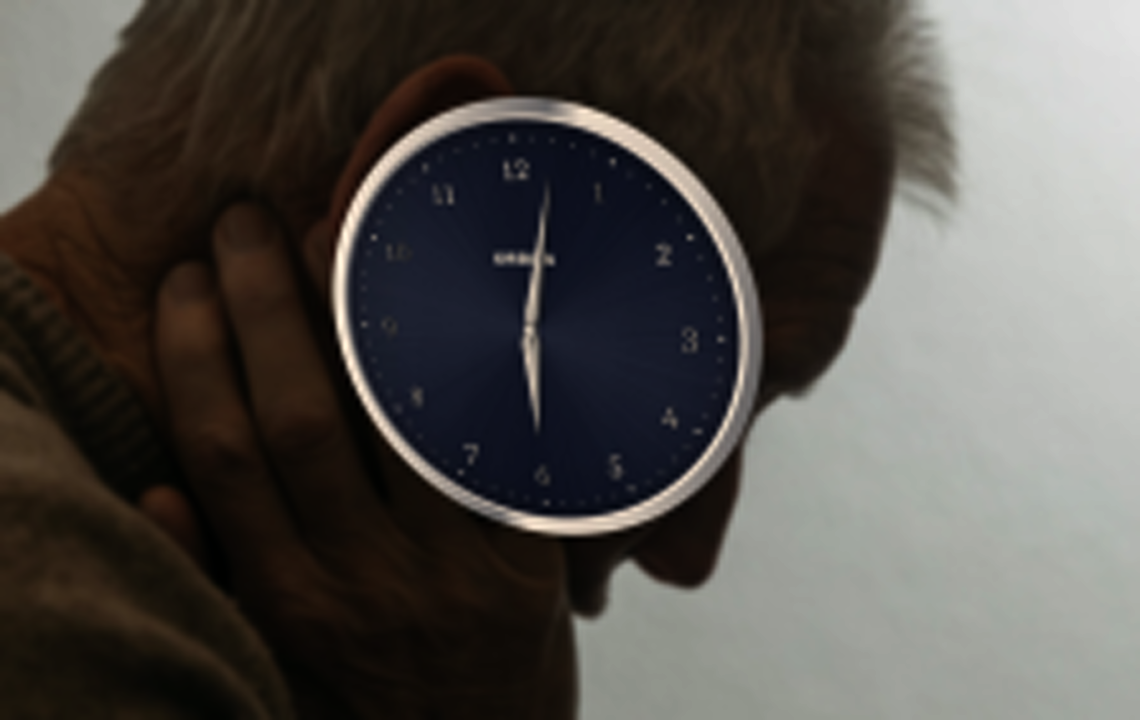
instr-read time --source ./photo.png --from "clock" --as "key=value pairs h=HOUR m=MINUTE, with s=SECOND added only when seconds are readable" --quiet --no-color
h=6 m=2
